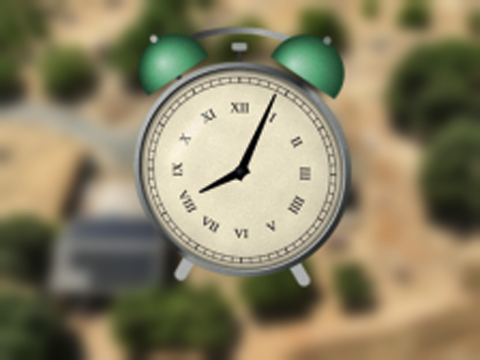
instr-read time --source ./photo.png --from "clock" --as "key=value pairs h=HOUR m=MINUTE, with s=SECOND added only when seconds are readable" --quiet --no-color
h=8 m=4
